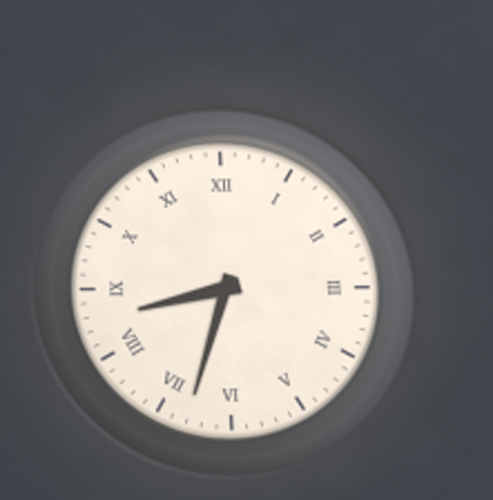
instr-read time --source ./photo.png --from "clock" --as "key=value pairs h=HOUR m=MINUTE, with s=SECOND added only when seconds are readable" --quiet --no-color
h=8 m=33
